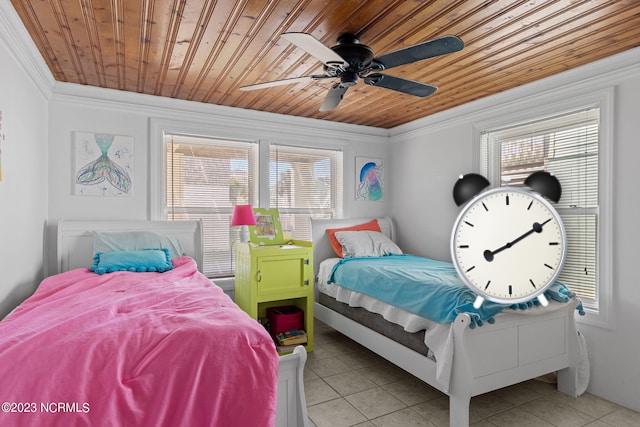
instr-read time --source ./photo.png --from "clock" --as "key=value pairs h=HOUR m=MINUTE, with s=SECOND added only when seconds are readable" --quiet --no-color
h=8 m=10
